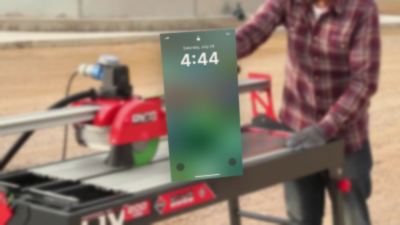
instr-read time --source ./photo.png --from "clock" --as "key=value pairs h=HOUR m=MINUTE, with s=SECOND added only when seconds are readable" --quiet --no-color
h=4 m=44
